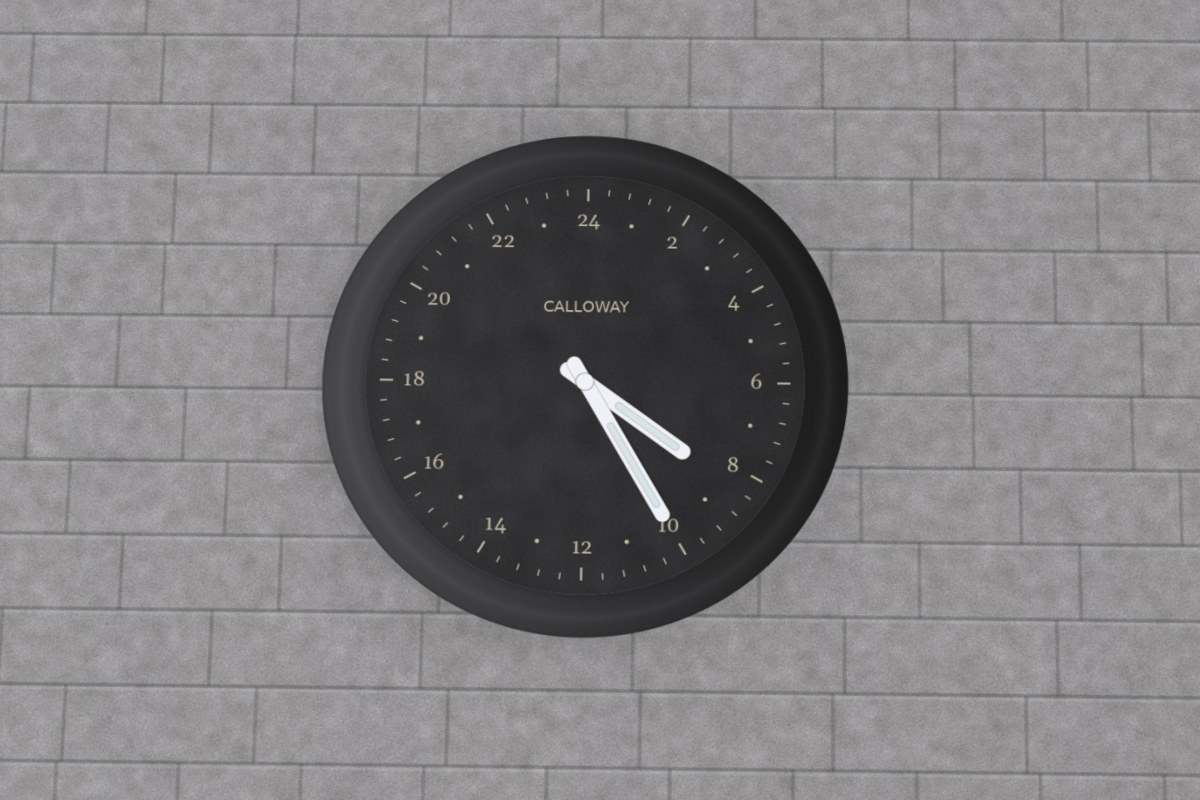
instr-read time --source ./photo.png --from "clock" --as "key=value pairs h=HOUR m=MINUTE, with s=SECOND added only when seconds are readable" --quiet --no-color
h=8 m=25
